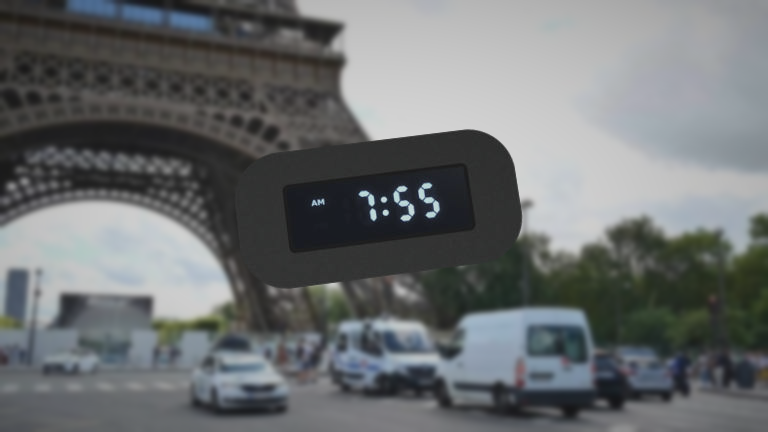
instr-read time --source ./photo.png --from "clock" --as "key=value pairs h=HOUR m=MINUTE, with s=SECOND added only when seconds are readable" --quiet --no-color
h=7 m=55
